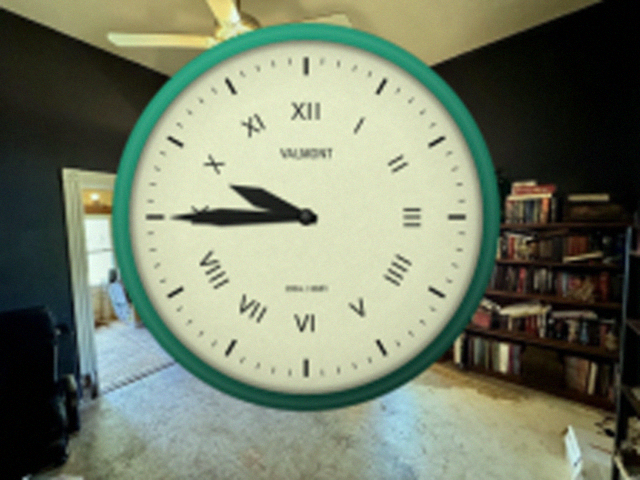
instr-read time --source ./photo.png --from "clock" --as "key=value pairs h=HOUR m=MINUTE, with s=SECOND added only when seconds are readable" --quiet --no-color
h=9 m=45
